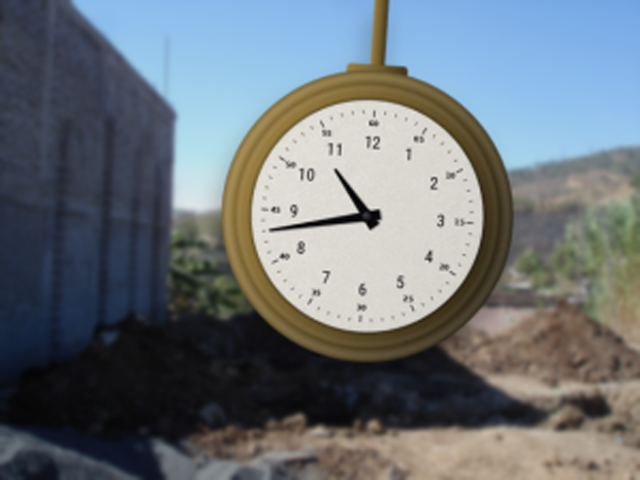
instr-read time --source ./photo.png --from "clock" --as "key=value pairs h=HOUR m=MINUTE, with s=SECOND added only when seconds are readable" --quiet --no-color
h=10 m=43
